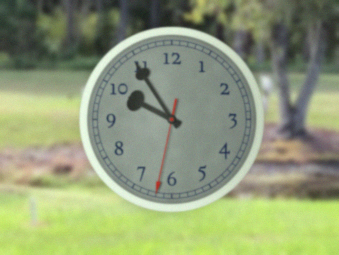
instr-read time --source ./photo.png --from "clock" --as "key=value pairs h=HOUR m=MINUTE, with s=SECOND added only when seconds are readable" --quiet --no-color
h=9 m=54 s=32
